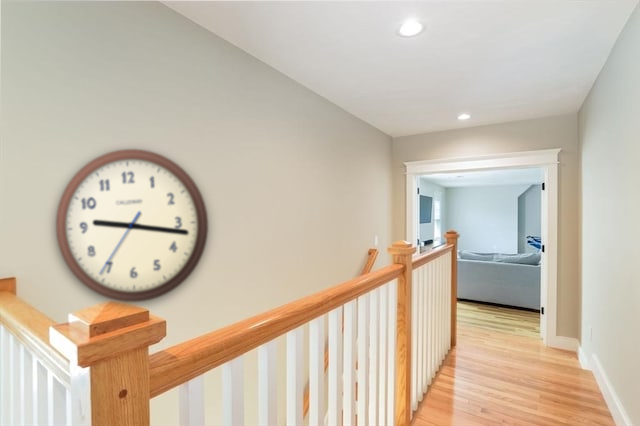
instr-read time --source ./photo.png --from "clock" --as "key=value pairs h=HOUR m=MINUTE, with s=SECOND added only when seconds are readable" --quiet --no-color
h=9 m=16 s=36
